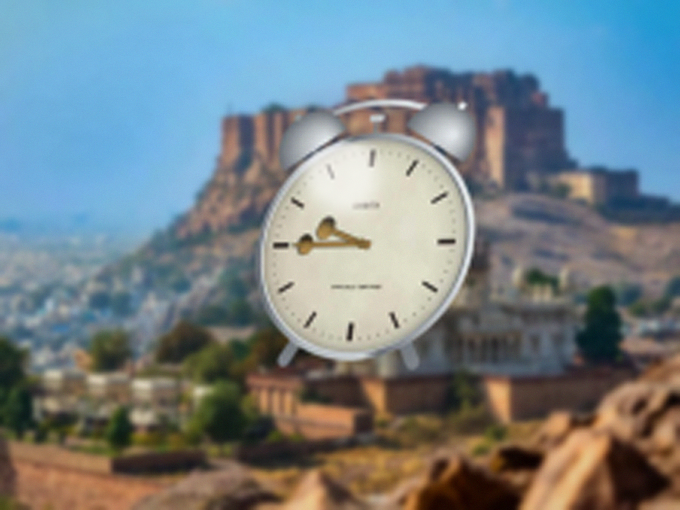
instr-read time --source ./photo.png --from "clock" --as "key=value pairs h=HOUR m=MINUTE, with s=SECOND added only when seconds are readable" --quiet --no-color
h=9 m=45
